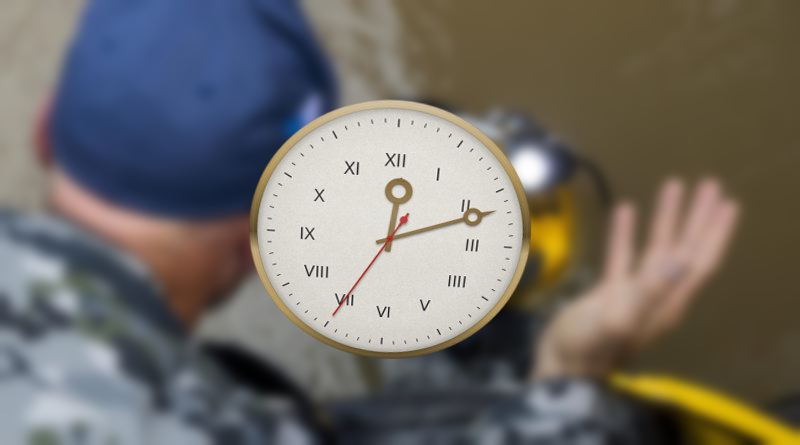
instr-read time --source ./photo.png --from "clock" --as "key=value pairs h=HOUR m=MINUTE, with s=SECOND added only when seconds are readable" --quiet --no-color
h=12 m=11 s=35
